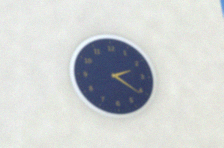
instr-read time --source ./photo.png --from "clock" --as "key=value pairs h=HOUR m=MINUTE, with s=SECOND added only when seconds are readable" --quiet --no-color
h=2 m=21
